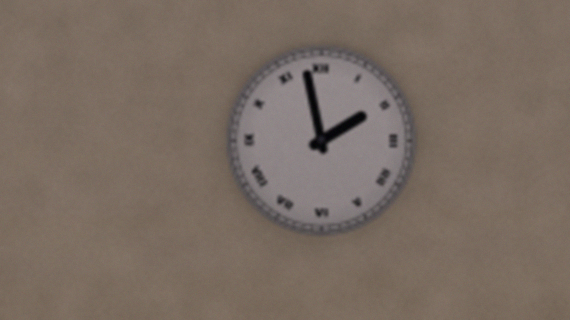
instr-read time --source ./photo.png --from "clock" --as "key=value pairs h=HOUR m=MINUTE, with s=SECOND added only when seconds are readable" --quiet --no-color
h=1 m=58
